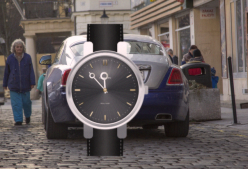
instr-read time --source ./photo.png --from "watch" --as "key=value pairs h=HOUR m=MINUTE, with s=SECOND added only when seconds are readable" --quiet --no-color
h=11 m=53
